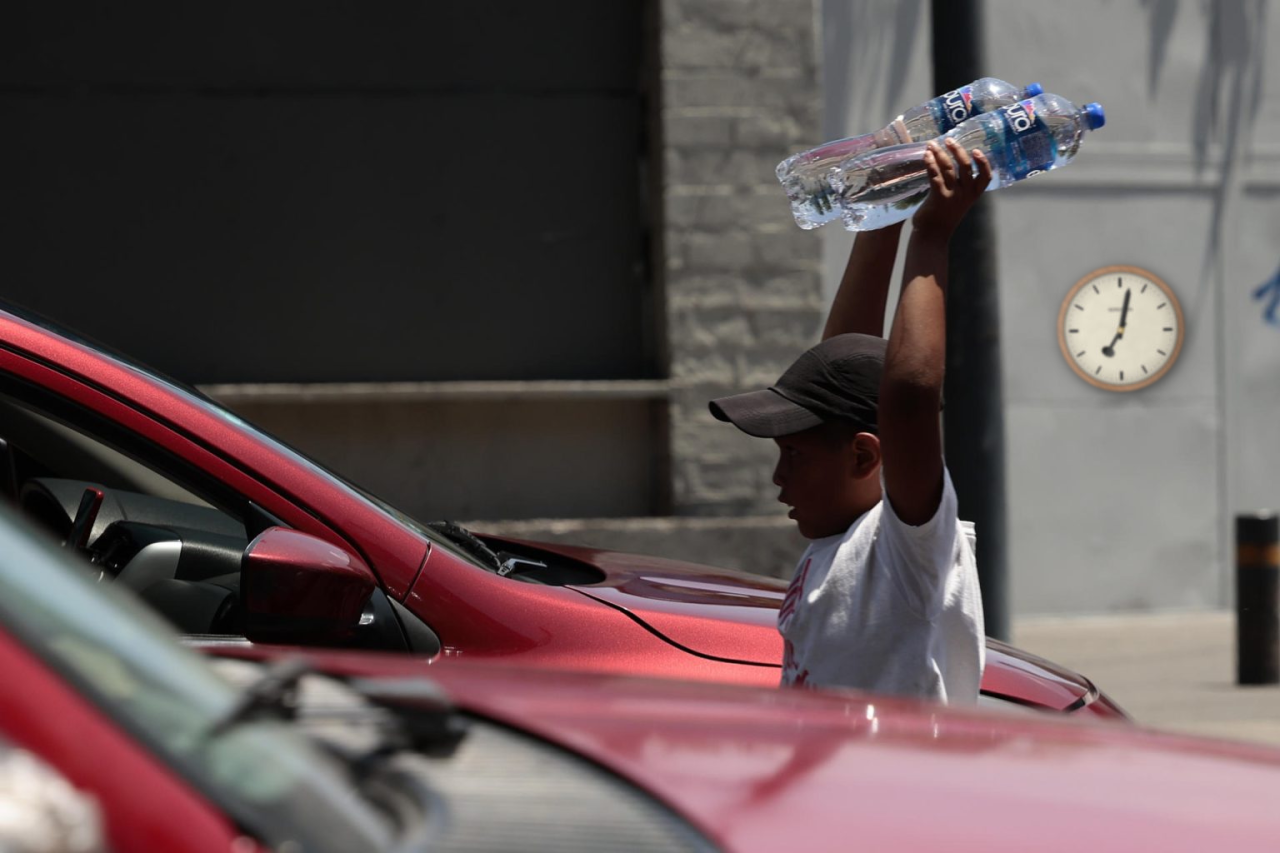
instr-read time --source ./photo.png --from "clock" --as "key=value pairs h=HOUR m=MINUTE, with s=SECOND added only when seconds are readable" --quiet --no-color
h=7 m=2
